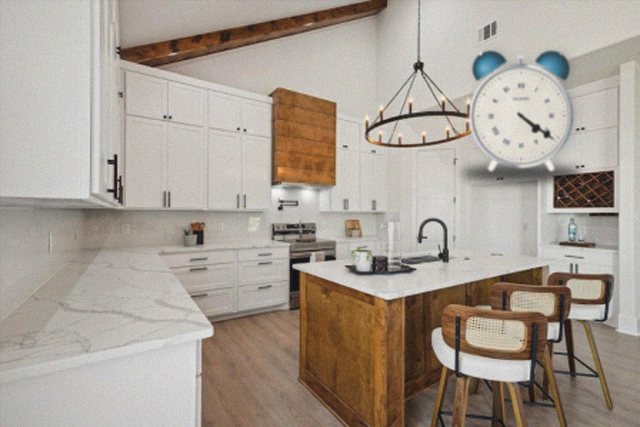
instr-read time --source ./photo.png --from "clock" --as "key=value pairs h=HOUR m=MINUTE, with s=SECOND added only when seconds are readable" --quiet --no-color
h=4 m=21
